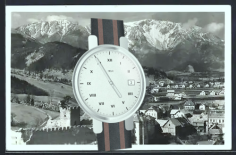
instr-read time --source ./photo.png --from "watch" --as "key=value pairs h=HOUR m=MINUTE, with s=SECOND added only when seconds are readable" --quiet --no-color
h=4 m=55
